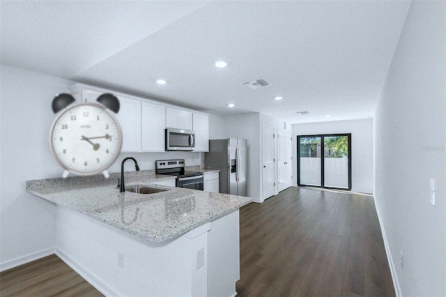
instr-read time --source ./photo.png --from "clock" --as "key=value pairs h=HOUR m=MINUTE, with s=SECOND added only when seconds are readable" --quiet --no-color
h=4 m=14
